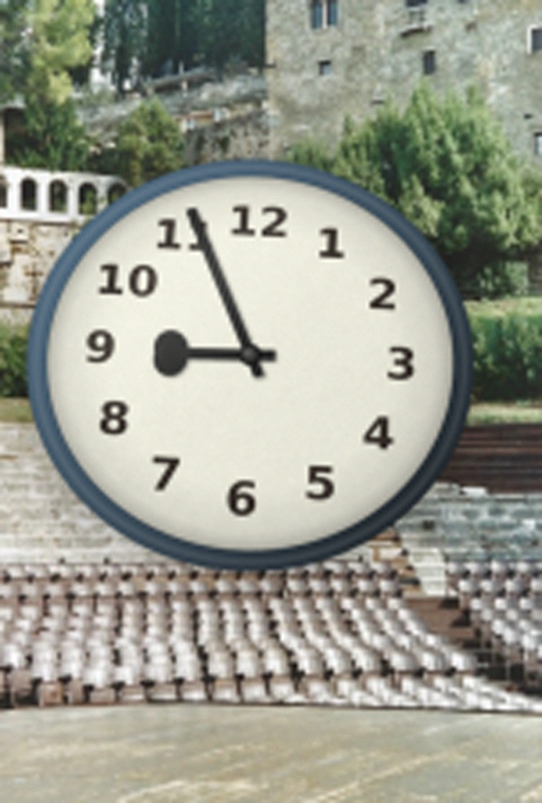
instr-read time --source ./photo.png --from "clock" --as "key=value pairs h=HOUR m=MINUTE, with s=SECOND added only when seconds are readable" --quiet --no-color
h=8 m=56
